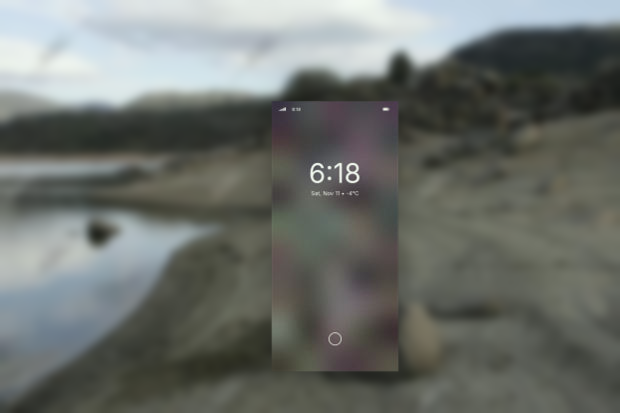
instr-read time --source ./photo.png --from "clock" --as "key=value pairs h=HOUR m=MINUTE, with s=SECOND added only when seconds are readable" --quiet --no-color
h=6 m=18
